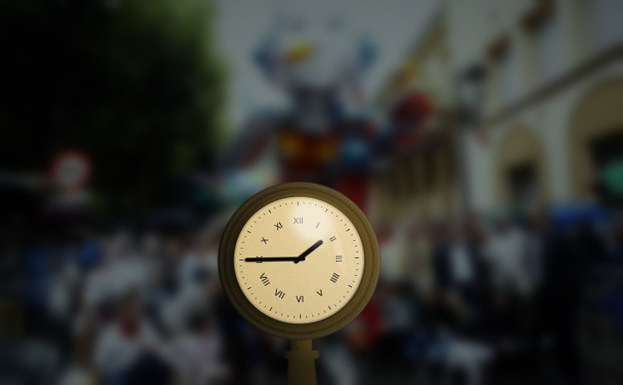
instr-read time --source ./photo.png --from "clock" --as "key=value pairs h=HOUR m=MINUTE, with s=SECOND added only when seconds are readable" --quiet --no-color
h=1 m=45
